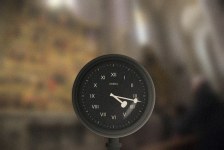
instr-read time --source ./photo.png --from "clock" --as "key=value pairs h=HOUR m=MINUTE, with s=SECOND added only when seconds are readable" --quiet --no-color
h=4 m=17
